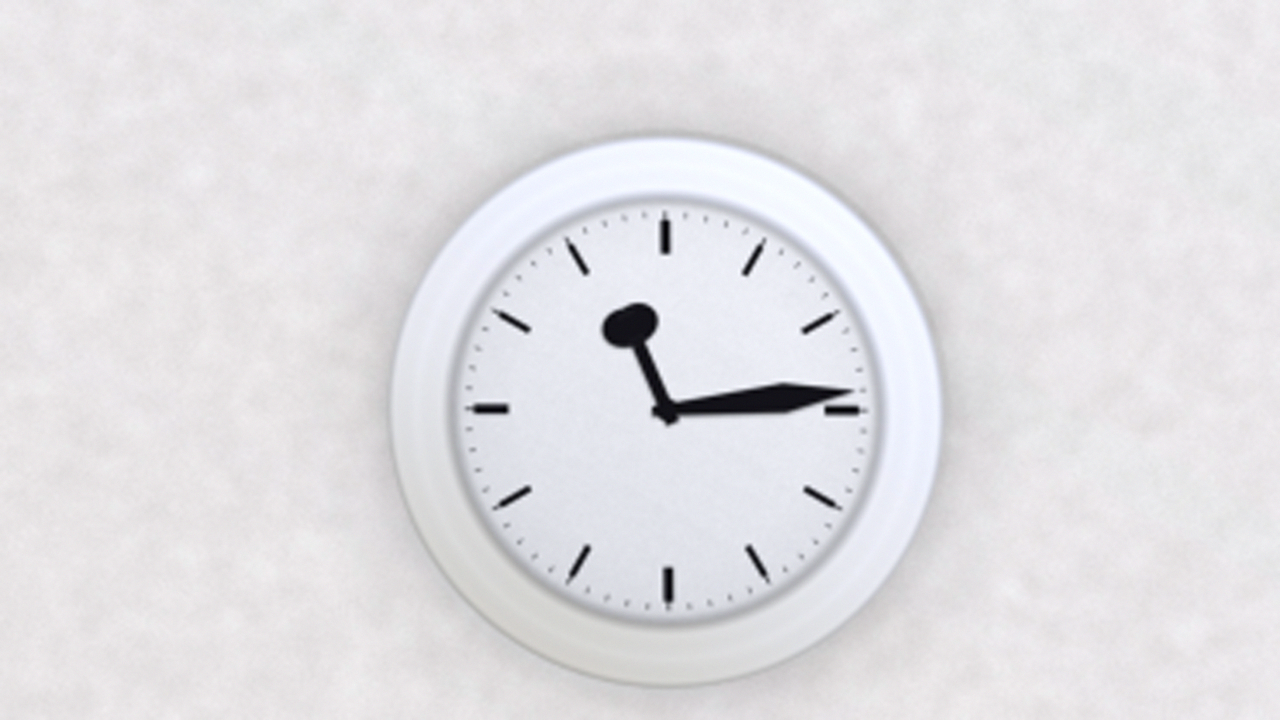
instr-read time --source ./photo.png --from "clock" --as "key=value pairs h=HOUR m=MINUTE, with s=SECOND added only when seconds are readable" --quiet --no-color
h=11 m=14
